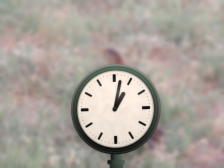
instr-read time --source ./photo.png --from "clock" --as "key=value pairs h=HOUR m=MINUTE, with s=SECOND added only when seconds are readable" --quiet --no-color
h=1 m=2
